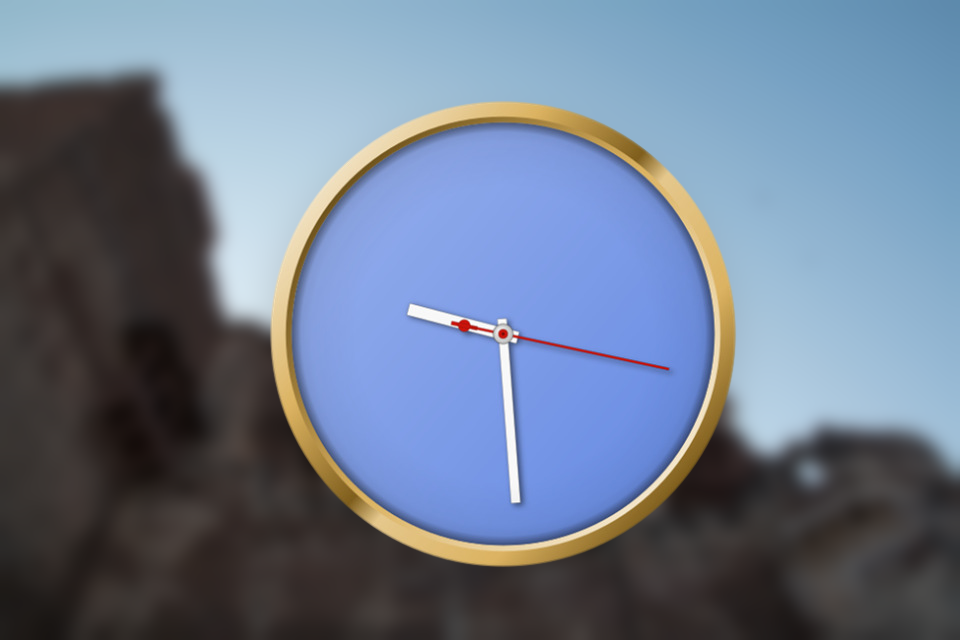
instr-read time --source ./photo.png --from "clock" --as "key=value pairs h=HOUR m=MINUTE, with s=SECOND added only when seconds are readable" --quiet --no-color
h=9 m=29 s=17
